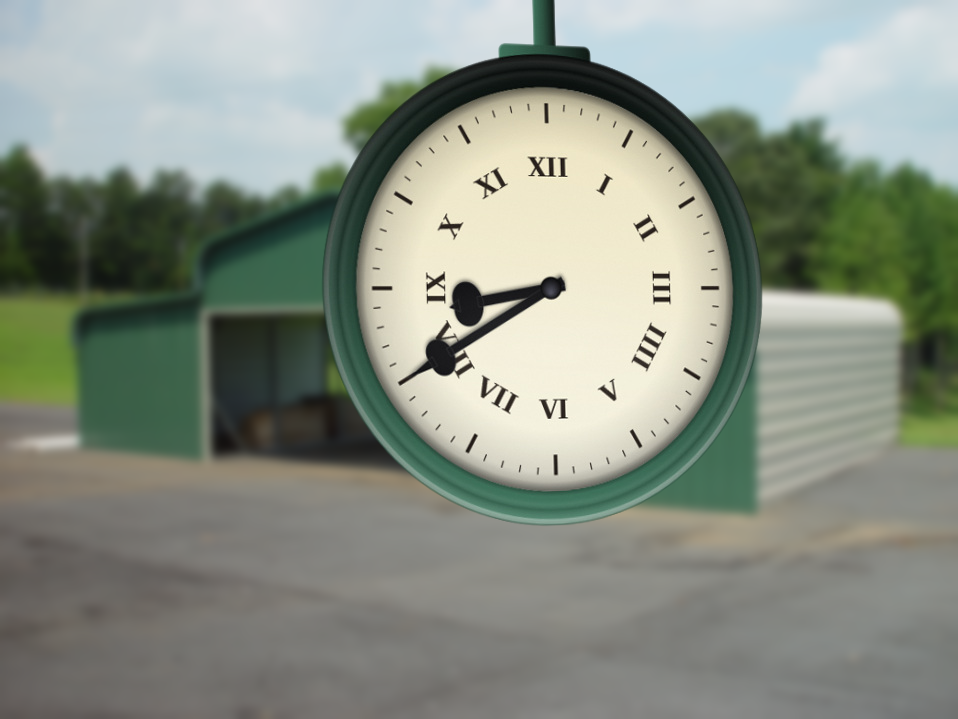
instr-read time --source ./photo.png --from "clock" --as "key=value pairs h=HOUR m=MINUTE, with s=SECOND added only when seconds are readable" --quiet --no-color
h=8 m=40
